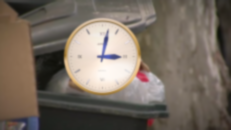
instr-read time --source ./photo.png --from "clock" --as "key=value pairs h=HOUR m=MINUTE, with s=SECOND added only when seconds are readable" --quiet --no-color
h=3 m=2
